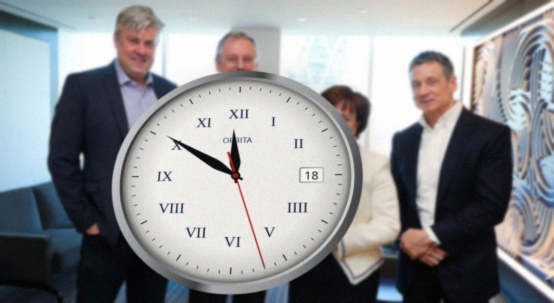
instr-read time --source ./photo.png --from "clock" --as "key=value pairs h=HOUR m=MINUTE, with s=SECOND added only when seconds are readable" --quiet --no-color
h=11 m=50 s=27
